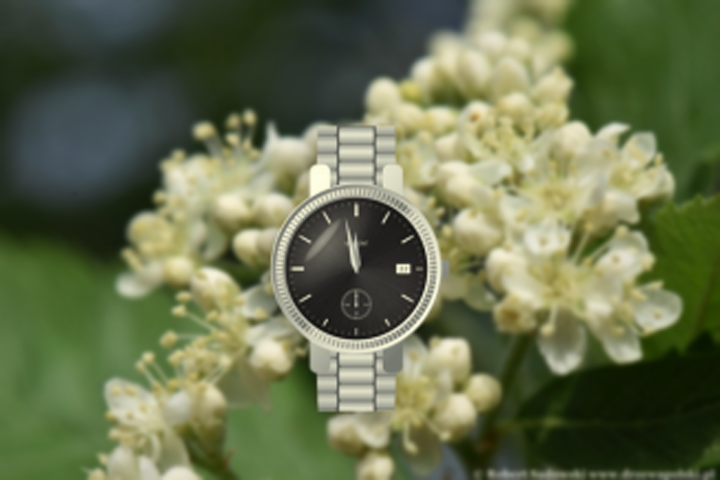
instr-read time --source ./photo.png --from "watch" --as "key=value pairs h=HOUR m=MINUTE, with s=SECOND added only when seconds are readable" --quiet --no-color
h=11 m=58
